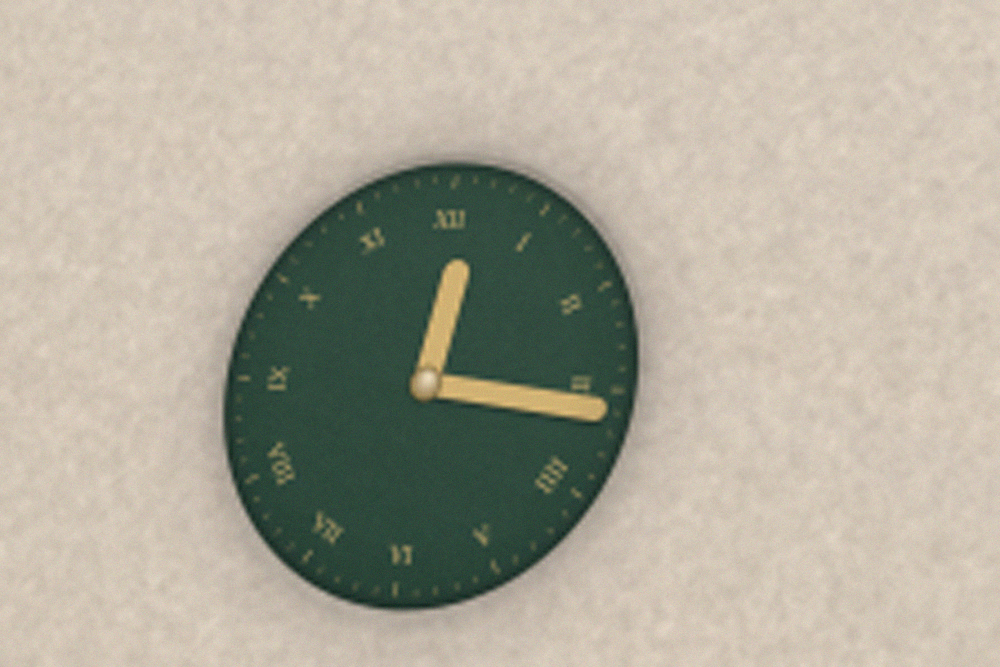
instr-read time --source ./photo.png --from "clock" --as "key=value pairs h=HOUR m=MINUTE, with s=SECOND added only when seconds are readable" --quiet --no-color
h=12 m=16
